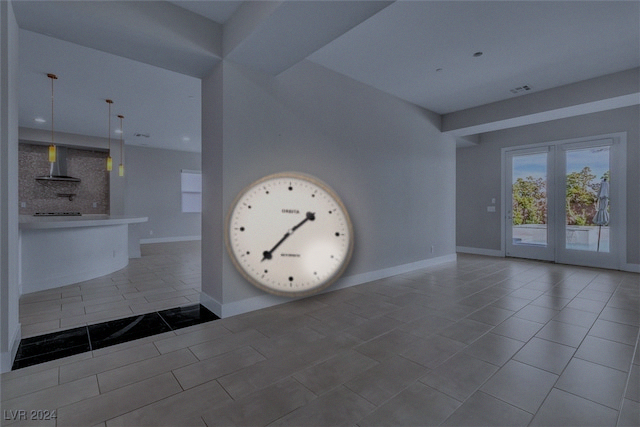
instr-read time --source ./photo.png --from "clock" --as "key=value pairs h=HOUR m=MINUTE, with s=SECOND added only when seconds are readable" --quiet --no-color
h=1 m=37
